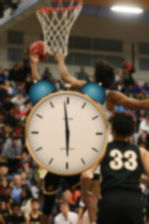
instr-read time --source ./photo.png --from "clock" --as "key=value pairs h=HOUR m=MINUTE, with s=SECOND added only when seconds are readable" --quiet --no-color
h=5 m=59
